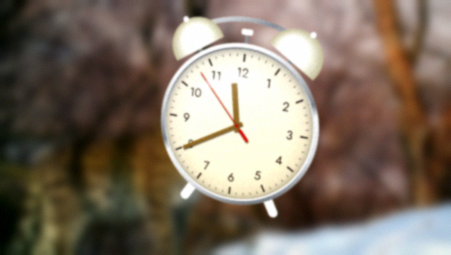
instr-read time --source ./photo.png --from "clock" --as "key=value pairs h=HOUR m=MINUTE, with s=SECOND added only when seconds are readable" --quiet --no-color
h=11 m=39 s=53
